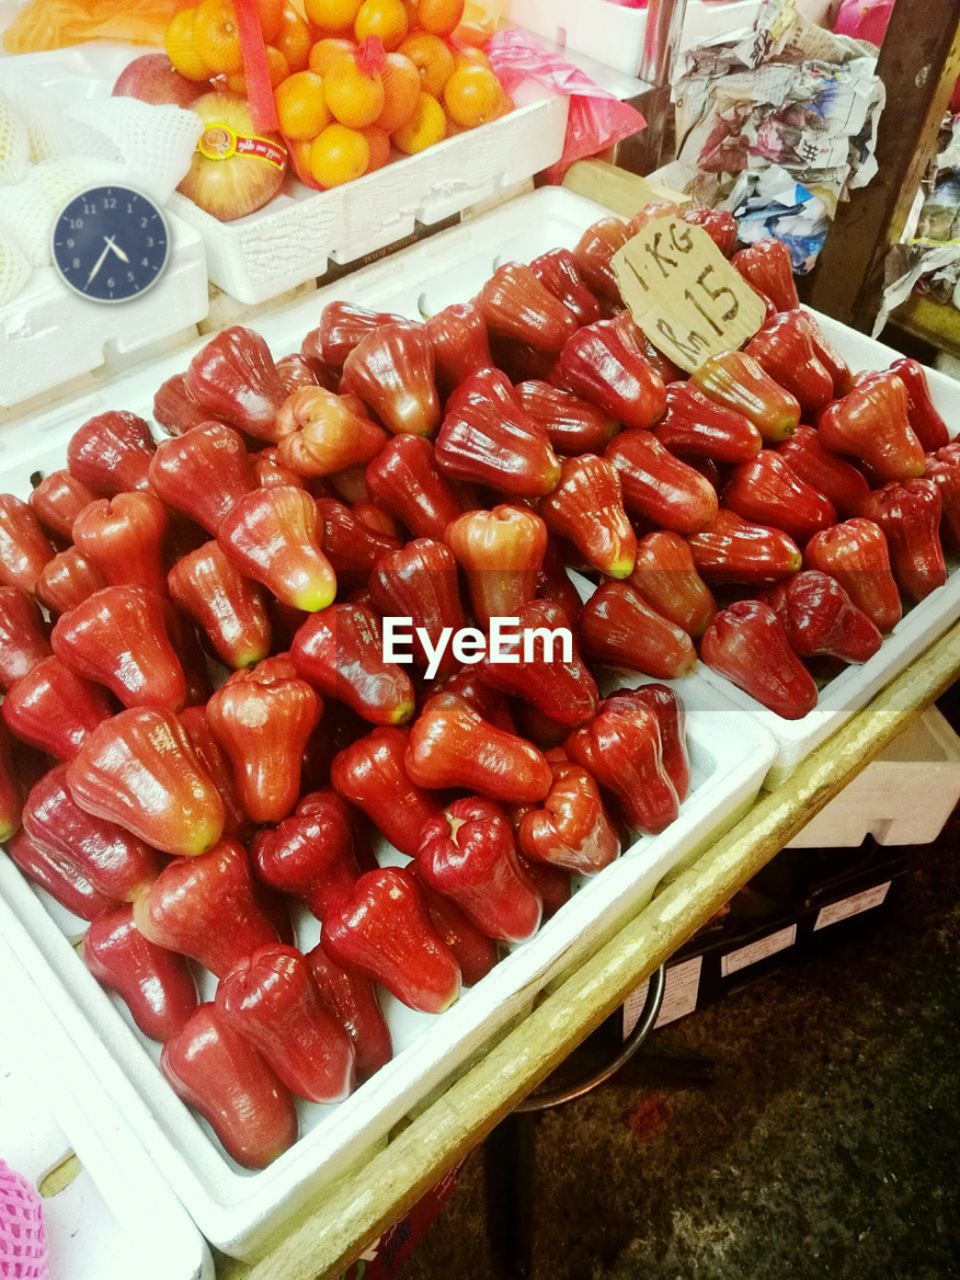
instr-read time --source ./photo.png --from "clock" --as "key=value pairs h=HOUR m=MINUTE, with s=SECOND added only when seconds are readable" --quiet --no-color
h=4 m=35
